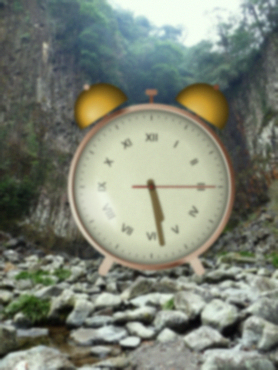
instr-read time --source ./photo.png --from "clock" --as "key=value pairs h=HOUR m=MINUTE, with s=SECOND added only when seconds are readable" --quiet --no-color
h=5 m=28 s=15
